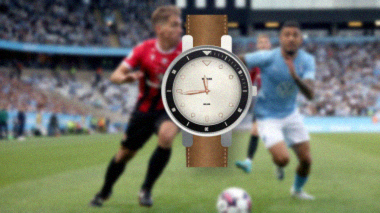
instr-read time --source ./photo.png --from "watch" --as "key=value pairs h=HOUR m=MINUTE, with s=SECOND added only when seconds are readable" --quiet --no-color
h=11 m=44
